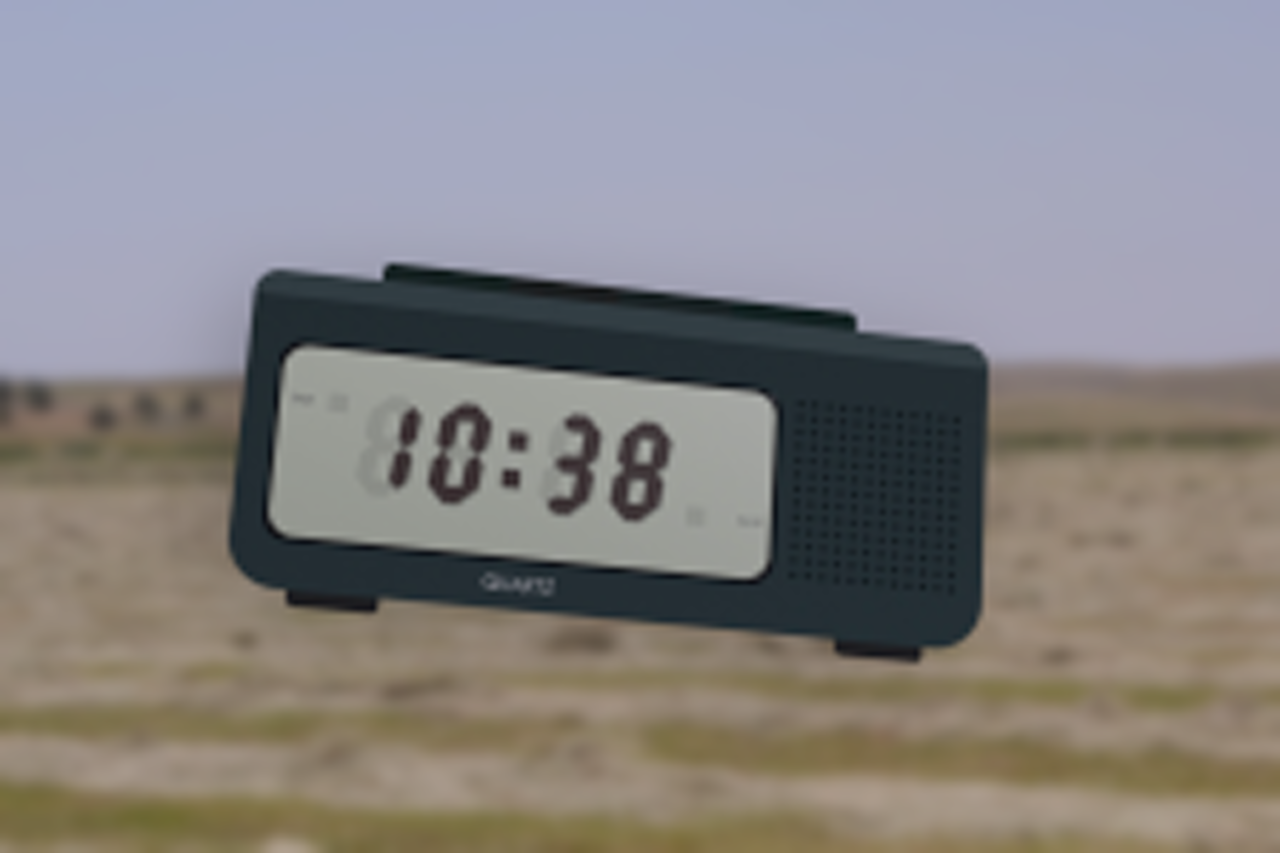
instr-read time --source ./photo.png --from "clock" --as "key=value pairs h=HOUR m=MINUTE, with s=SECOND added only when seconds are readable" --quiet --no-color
h=10 m=38
